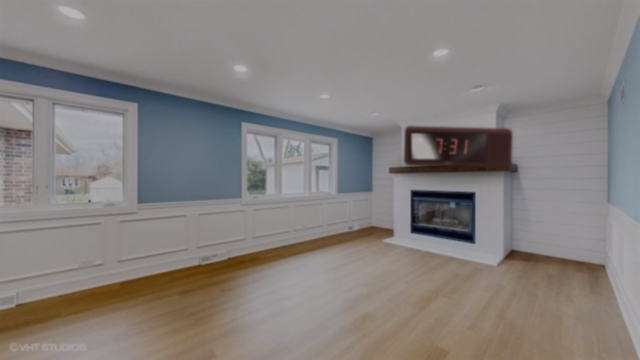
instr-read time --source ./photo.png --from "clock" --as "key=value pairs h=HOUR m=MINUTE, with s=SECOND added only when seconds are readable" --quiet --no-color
h=7 m=31
